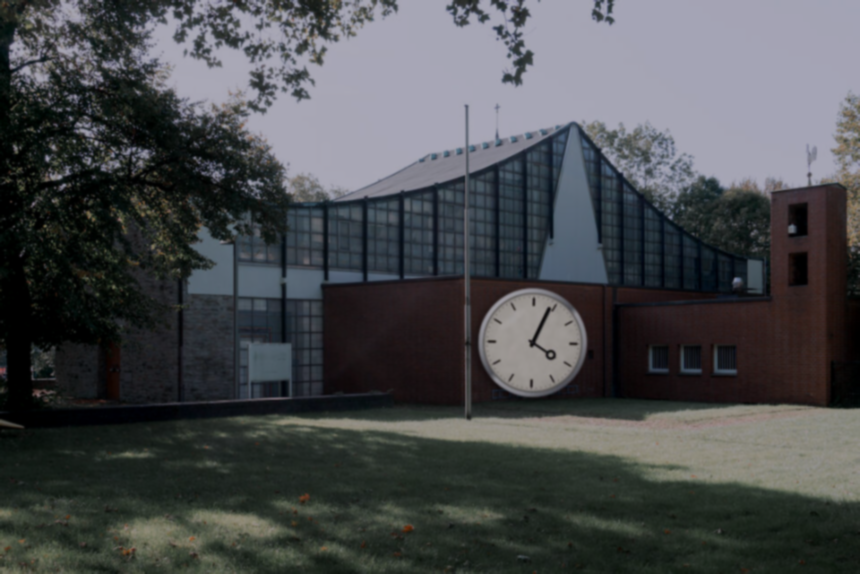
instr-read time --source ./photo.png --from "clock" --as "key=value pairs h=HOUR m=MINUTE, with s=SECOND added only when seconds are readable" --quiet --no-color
h=4 m=4
